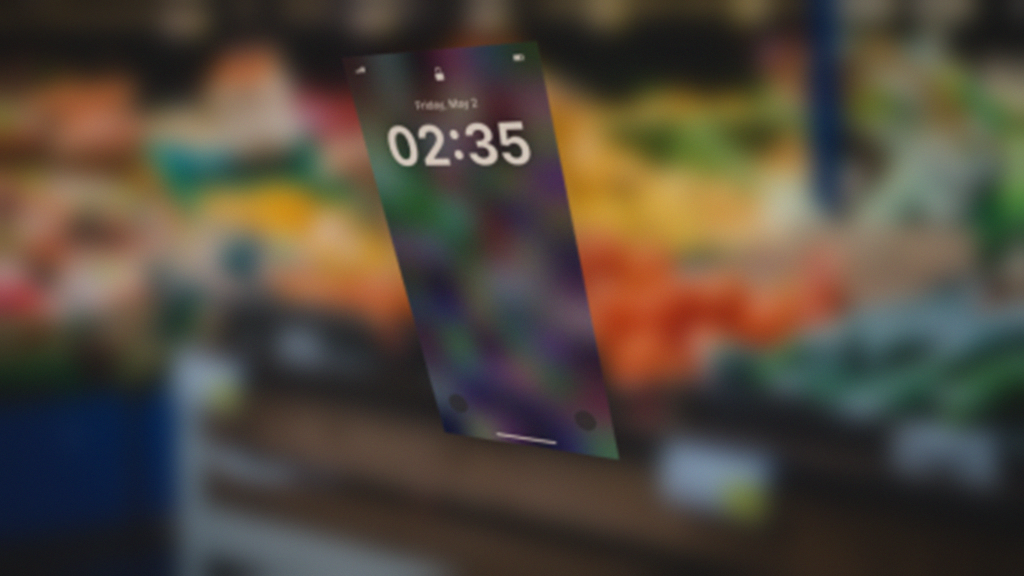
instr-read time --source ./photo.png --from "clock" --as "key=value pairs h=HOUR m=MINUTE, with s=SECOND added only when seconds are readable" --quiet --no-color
h=2 m=35
